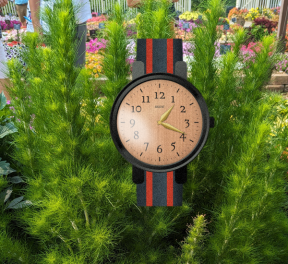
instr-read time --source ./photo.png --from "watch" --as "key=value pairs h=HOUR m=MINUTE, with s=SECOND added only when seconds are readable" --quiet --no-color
h=1 m=19
